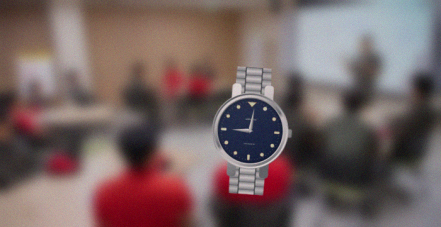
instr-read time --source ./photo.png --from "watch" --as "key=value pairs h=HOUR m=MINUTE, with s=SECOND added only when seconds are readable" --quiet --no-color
h=9 m=1
